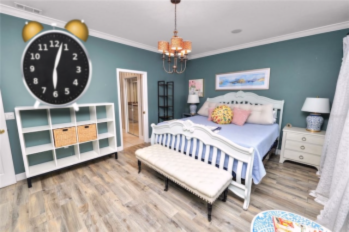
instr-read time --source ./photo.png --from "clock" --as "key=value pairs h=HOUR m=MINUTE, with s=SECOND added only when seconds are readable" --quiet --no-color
h=6 m=3
